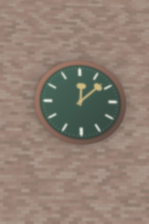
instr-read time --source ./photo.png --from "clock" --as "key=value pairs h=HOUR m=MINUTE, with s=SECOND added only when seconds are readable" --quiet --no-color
h=12 m=8
